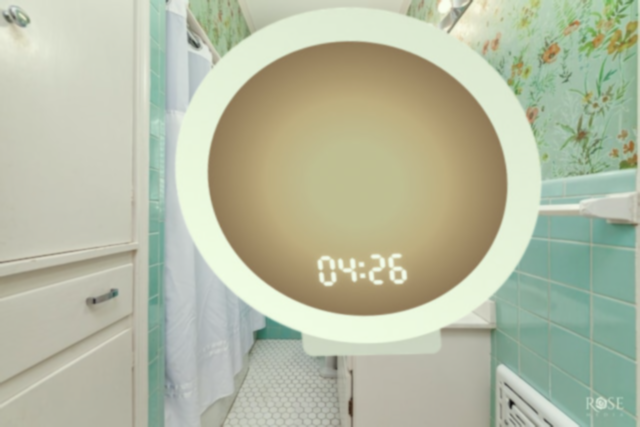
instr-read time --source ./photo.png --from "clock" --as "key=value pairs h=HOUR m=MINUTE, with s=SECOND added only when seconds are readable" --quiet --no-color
h=4 m=26
